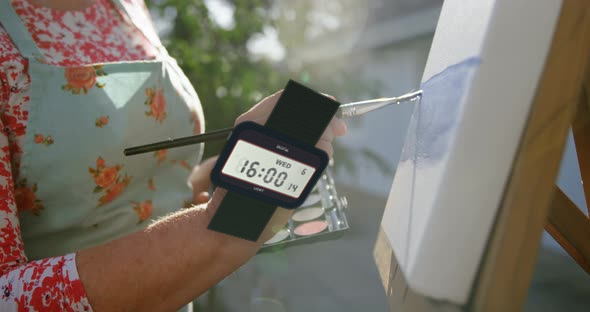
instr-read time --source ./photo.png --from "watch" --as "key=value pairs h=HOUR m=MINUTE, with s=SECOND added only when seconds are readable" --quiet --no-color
h=16 m=0 s=14
